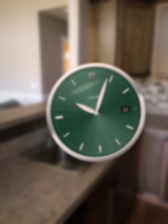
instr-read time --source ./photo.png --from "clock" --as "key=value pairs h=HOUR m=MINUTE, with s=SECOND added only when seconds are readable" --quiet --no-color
h=10 m=4
